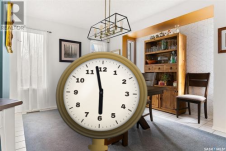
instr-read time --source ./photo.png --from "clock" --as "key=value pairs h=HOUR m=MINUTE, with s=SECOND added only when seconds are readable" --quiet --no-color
h=5 m=58
